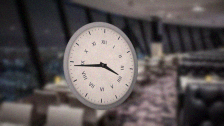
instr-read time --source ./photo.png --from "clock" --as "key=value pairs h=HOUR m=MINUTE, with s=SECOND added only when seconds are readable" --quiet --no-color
h=3 m=44
